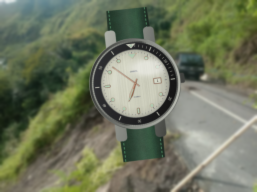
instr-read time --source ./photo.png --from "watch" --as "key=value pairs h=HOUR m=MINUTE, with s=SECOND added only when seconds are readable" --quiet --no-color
h=6 m=52
